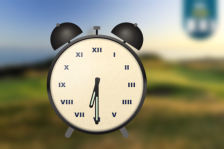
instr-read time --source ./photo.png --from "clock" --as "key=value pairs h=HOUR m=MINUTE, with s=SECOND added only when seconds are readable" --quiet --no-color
h=6 m=30
